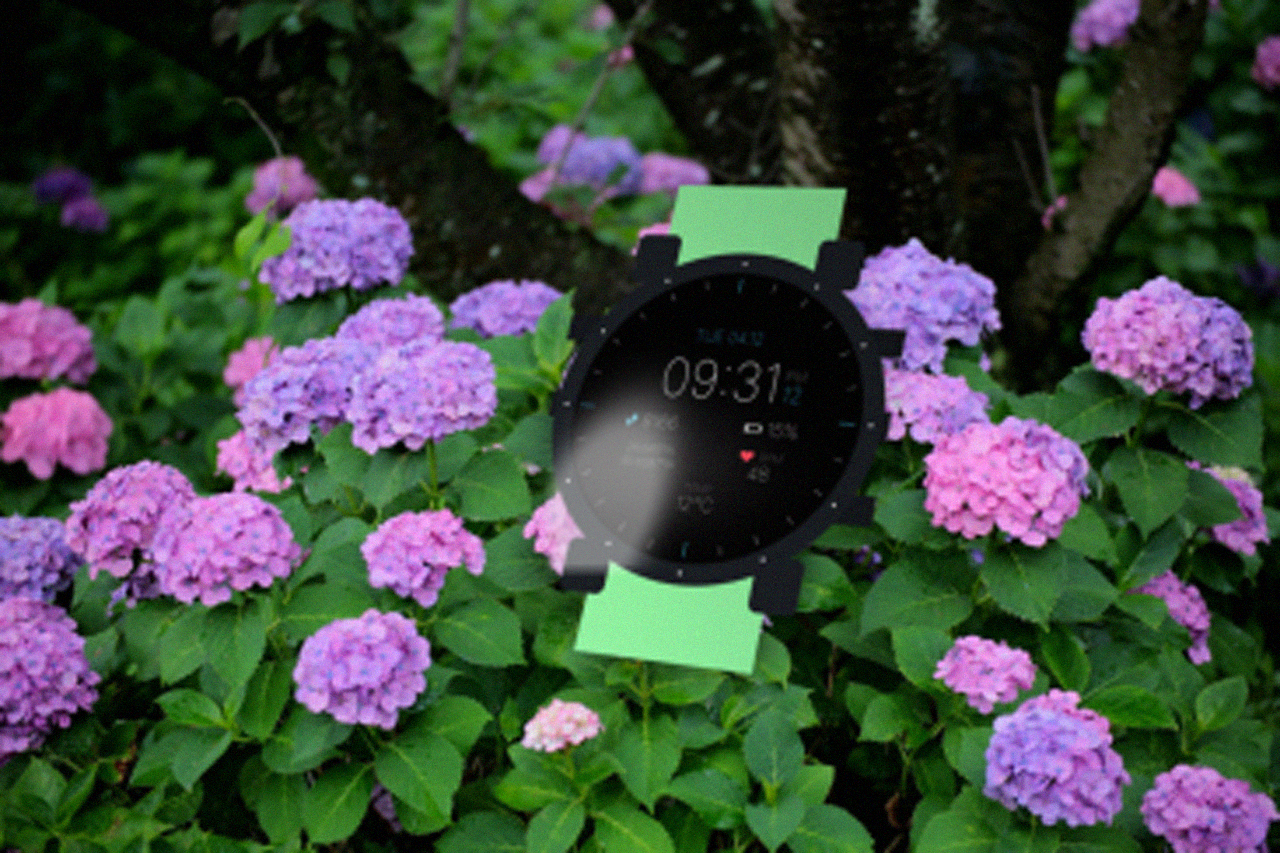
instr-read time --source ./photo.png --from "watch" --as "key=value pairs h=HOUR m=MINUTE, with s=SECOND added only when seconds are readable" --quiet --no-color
h=9 m=31
